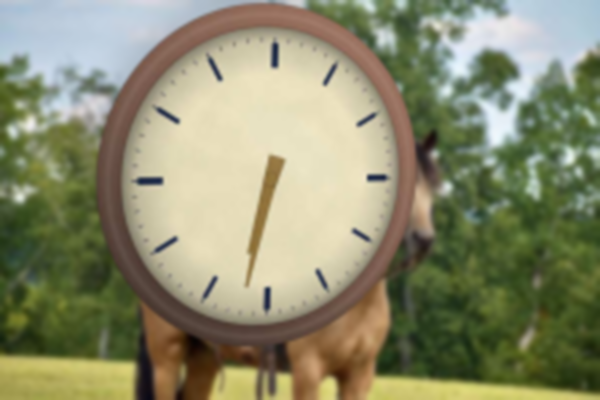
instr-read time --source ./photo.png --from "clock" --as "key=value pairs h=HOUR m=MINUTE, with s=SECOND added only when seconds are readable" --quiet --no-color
h=6 m=32
